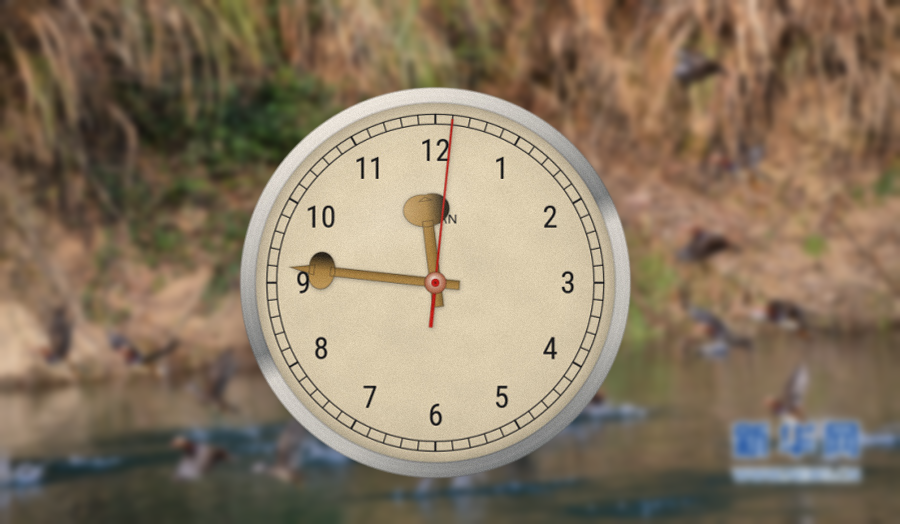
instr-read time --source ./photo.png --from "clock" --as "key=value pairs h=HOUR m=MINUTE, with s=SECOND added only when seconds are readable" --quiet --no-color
h=11 m=46 s=1
